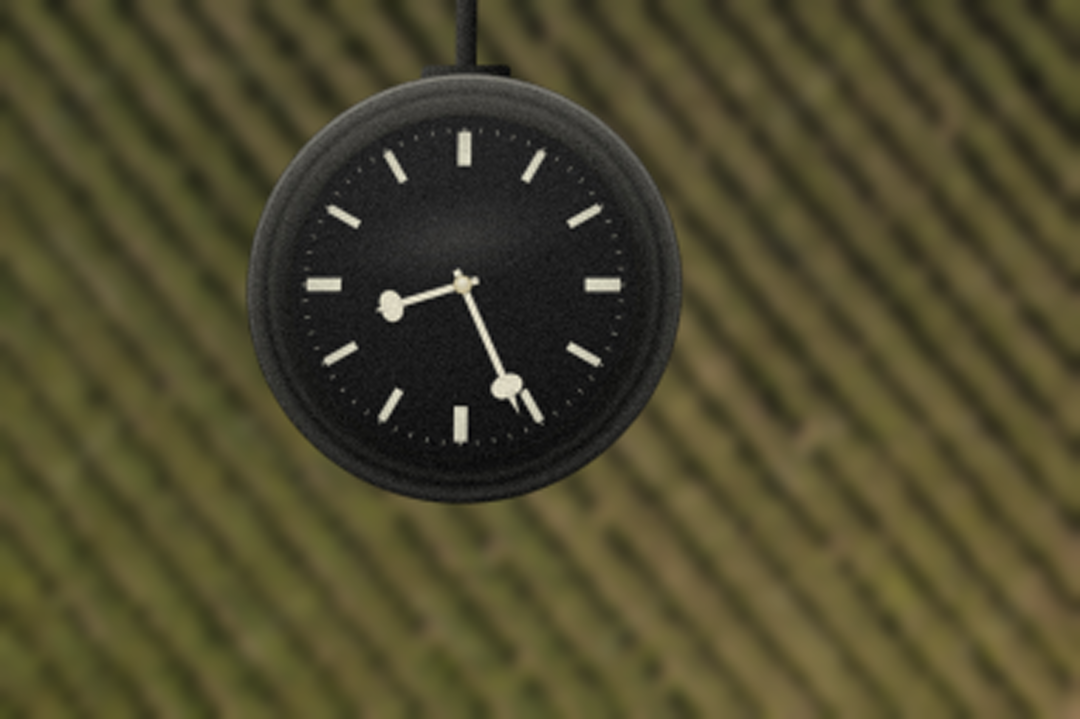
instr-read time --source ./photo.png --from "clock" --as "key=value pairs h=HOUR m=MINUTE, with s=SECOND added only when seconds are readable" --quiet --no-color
h=8 m=26
